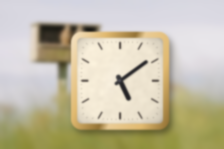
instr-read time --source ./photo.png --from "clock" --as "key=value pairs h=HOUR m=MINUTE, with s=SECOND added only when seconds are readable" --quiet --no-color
h=5 m=9
